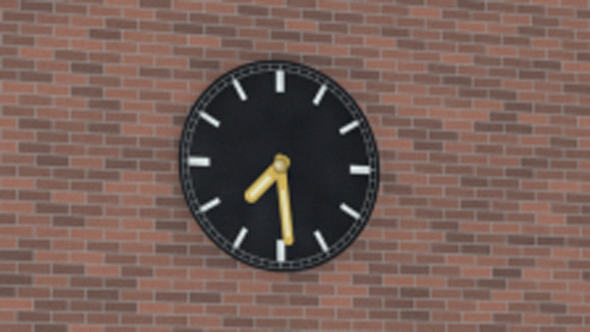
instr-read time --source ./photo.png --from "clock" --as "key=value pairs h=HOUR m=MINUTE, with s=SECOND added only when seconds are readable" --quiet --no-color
h=7 m=29
